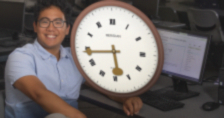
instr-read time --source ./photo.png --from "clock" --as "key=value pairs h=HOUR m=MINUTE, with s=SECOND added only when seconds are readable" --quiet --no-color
h=5 m=44
